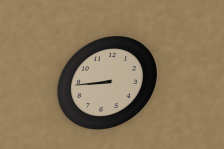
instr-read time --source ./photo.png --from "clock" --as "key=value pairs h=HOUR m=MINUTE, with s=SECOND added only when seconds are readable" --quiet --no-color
h=8 m=44
